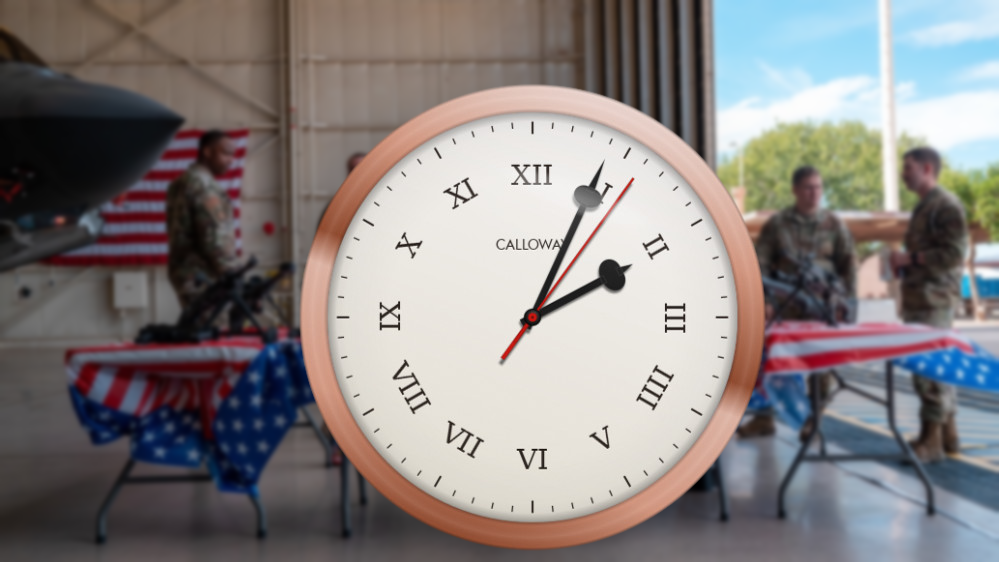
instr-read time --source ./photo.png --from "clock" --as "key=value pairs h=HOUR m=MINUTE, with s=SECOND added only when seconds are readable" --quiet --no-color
h=2 m=4 s=6
